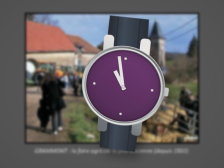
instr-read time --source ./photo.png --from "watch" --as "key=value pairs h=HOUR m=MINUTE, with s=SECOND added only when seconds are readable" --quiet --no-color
h=10 m=58
